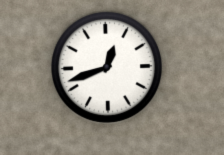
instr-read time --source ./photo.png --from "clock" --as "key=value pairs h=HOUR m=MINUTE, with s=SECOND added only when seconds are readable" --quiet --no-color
h=12 m=42
